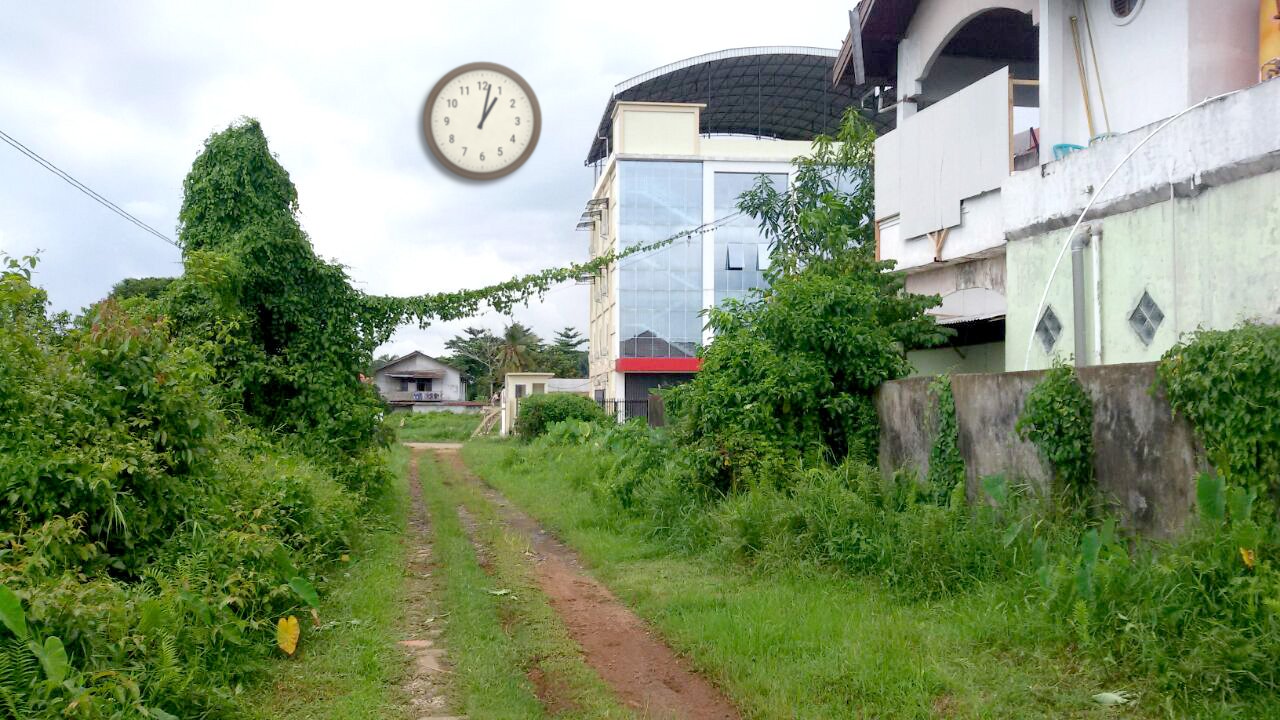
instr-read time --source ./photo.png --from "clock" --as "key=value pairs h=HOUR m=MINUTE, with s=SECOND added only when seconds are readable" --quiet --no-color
h=1 m=2
